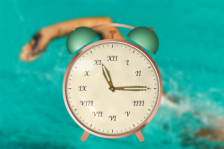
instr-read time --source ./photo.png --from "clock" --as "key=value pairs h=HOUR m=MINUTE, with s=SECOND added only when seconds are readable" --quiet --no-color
h=11 m=15
